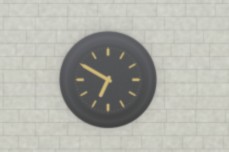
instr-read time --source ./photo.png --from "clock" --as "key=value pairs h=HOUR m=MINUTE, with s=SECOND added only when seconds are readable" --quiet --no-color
h=6 m=50
